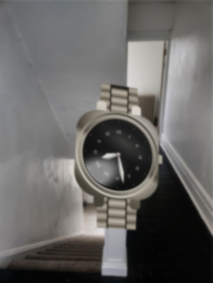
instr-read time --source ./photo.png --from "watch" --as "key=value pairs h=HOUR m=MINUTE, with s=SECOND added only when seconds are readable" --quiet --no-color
h=8 m=28
